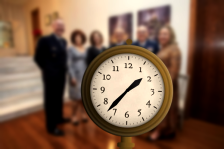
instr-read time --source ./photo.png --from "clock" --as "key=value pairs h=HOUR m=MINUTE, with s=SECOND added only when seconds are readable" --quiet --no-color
h=1 m=37
